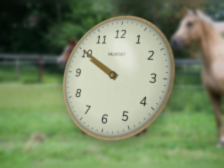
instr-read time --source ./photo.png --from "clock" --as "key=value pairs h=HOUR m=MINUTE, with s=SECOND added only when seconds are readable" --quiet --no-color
h=9 m=50
